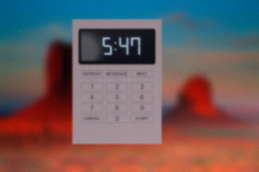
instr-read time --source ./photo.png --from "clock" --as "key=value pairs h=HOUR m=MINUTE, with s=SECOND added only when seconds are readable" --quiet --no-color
h=5 m=47
